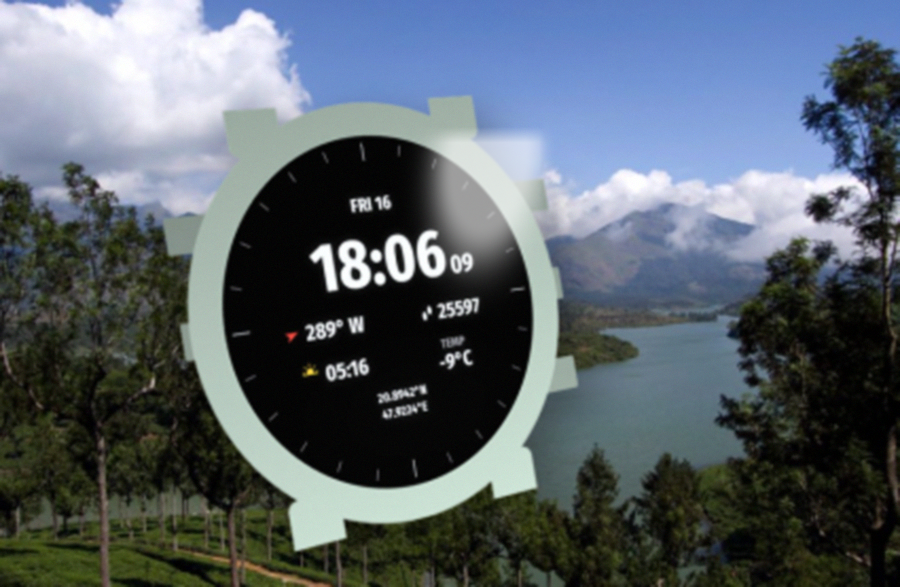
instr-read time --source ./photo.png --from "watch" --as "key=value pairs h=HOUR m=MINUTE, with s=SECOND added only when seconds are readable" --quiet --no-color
h=18 m=6 s=9
